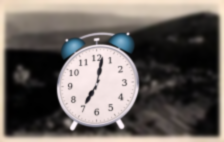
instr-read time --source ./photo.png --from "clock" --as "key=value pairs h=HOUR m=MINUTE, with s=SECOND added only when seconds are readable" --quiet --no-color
h=7 m=2
